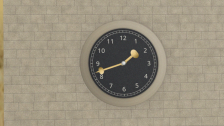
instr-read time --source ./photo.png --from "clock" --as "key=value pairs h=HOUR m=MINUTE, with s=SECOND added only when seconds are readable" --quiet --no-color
h=1 m=42
